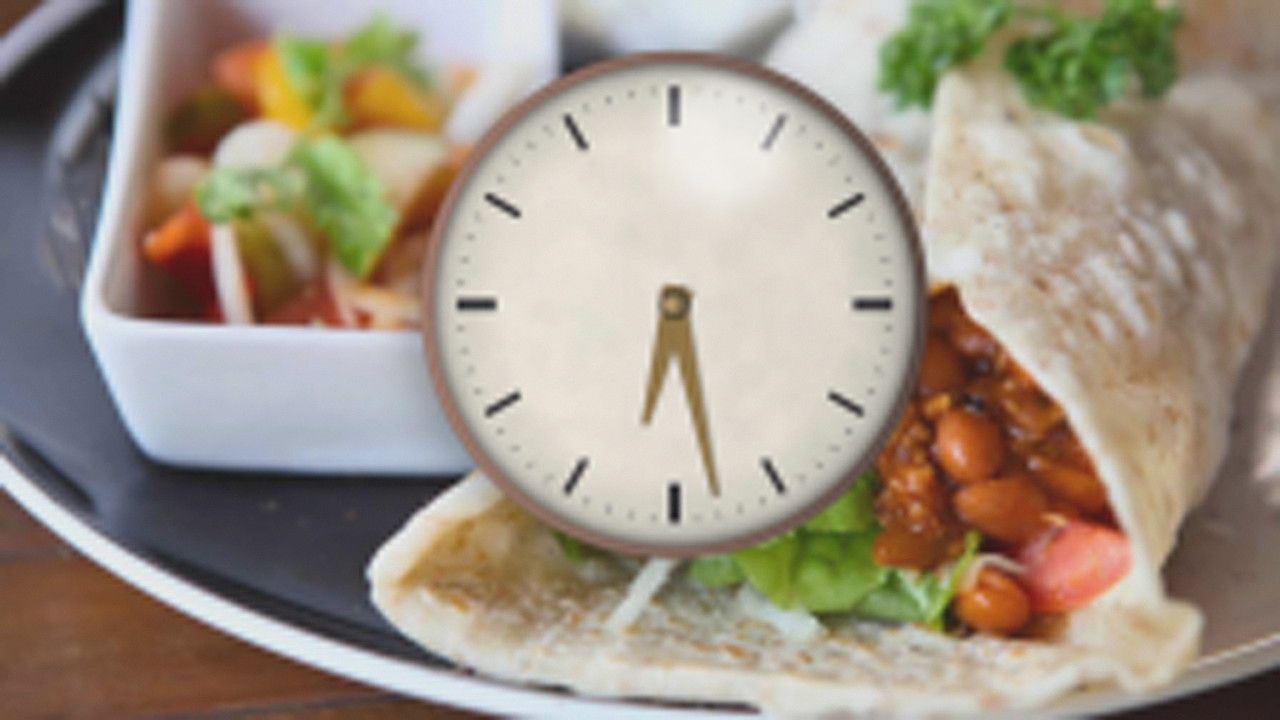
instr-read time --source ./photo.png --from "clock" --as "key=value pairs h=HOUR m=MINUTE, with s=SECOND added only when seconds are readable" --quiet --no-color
h=6 m=28
